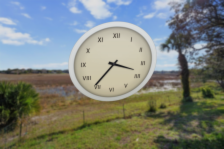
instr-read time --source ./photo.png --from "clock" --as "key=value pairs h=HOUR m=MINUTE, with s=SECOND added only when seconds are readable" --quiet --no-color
h=3 m=36
